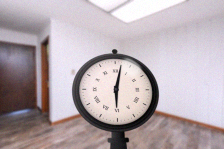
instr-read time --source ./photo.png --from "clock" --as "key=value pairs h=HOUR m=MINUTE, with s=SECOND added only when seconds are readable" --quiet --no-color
h=6 m=2
